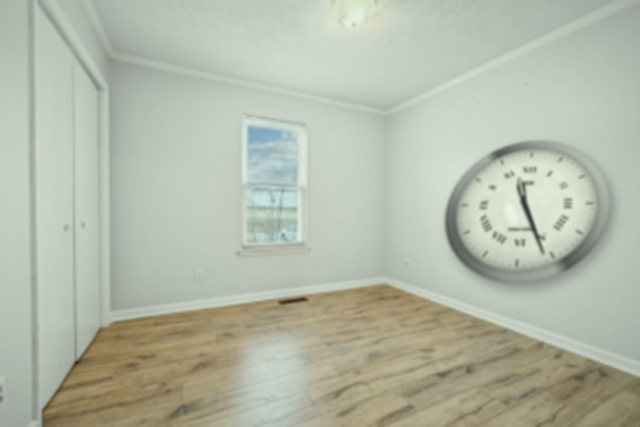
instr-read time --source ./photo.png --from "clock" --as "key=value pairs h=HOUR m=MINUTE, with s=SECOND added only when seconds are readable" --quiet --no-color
h=11 m=26
